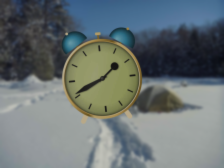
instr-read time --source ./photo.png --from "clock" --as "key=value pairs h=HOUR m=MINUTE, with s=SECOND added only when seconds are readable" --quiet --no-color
h=1 m=41
